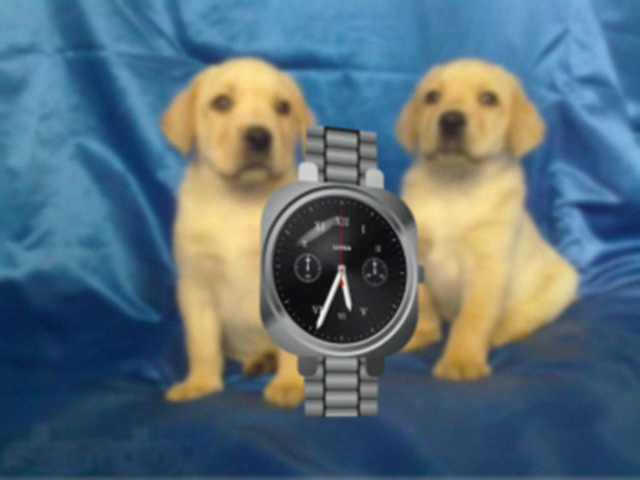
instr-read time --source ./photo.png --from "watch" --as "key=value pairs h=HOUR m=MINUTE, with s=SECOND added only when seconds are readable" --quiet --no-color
h=5 m=34
